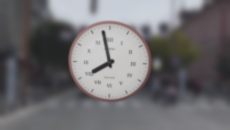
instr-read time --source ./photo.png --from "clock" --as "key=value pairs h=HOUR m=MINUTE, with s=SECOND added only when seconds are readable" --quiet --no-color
h=7 m=58
